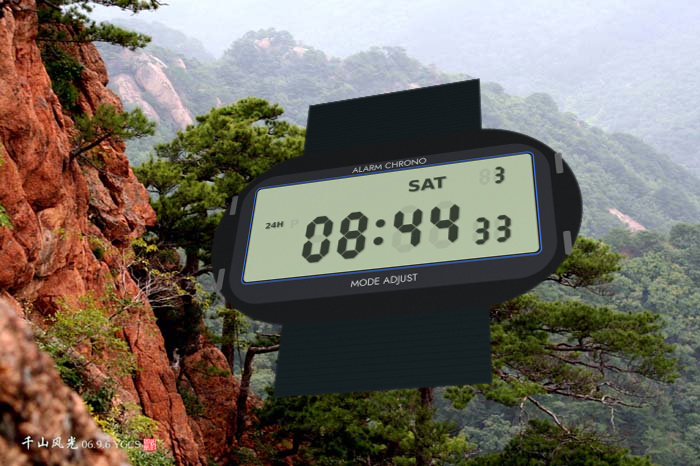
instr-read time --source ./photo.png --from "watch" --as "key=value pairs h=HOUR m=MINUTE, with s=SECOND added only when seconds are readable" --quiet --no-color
h=8 m=44 s=33
